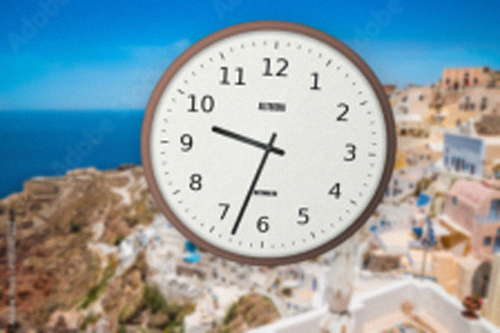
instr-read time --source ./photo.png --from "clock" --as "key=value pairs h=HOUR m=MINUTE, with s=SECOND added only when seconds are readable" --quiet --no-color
h=9 m=33
